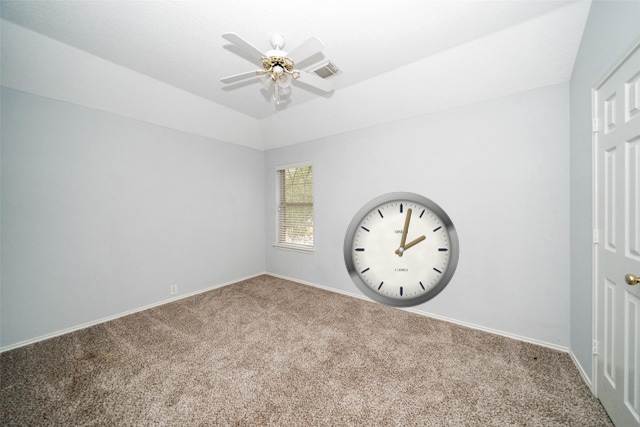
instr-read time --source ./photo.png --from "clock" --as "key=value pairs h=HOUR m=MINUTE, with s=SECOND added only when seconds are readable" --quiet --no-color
h=2 m=2
